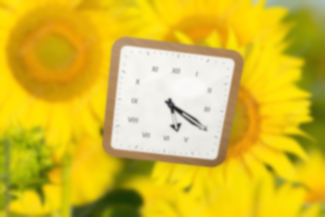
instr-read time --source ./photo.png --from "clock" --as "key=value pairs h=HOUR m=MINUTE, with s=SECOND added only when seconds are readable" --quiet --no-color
h=5 m=20
